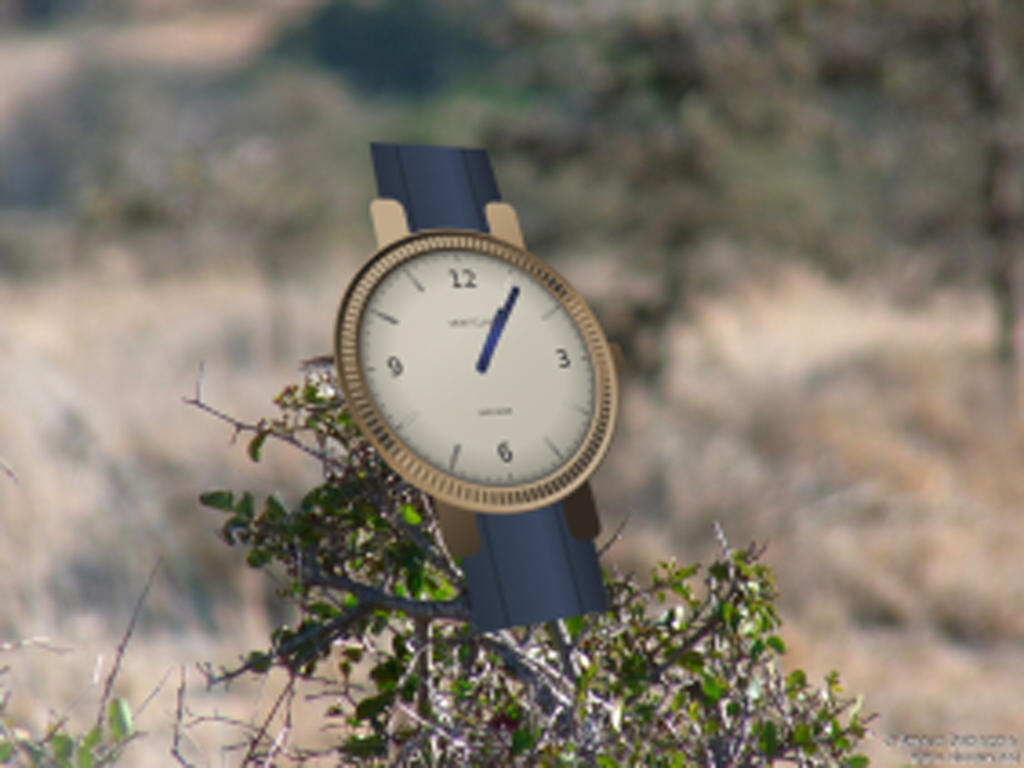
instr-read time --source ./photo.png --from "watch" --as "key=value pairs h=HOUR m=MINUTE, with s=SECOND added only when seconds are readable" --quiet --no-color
h=1 m=6
